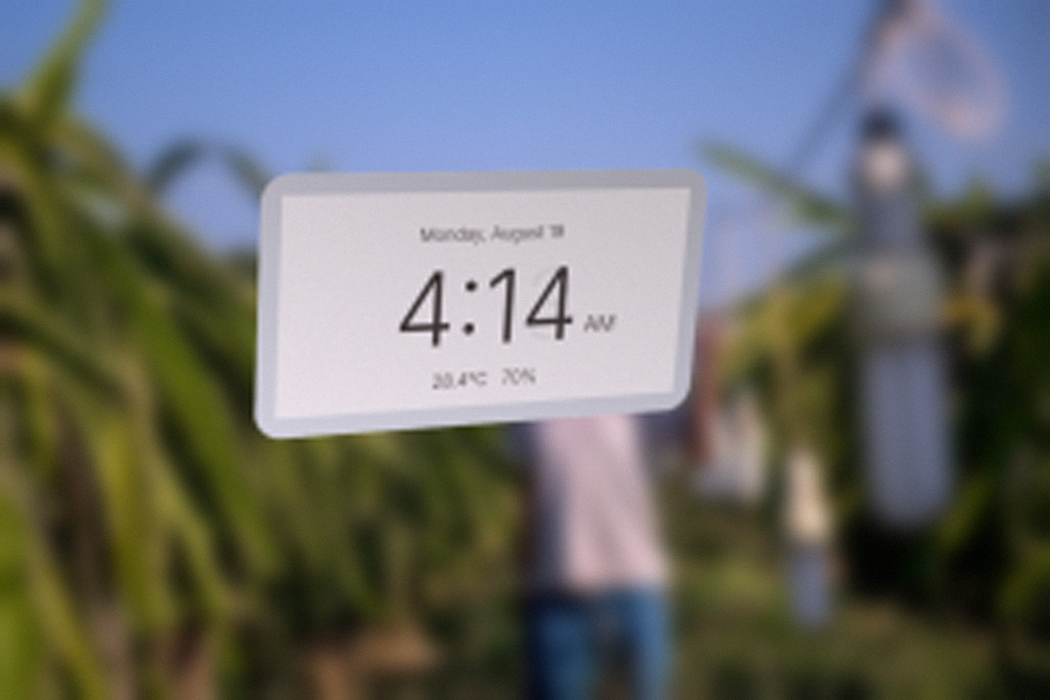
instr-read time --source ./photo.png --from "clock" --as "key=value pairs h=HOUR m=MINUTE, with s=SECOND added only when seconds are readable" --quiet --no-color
h=4 m=14
